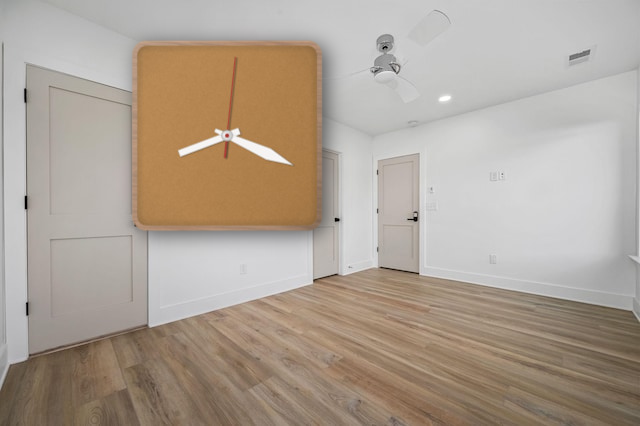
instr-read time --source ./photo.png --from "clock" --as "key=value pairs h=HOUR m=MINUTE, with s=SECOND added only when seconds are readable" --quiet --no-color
h=8 m=19 s=1
